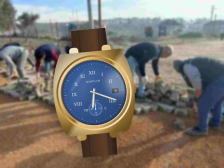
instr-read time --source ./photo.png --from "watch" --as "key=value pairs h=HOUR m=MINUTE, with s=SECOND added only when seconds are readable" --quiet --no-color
h=6 m=19
